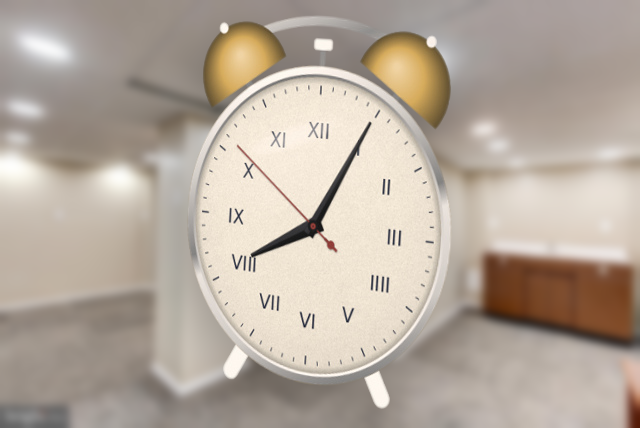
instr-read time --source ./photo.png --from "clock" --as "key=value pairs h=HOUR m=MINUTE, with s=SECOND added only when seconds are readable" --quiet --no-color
h=8 m=4 s=51
